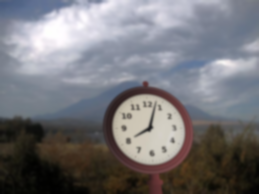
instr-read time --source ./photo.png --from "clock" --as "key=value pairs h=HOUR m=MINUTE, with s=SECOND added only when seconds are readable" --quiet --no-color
h=8 m=3
